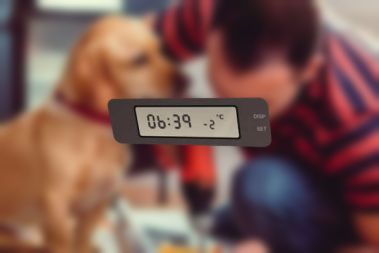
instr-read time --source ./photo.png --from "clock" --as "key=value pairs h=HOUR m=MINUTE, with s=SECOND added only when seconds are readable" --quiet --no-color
h=6 m=39
